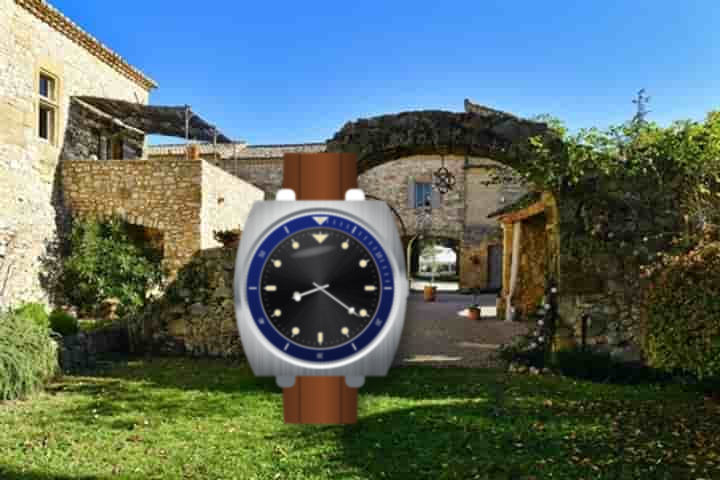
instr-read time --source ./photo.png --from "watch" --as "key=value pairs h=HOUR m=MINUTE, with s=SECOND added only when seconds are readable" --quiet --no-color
h=8 m=21
